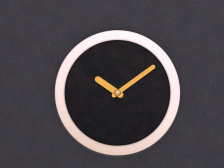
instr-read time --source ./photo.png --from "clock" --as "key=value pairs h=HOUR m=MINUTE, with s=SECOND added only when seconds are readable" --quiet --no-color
h=10 m=9
